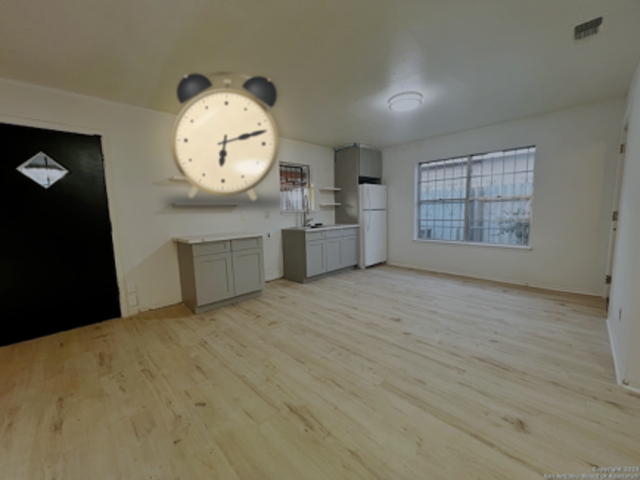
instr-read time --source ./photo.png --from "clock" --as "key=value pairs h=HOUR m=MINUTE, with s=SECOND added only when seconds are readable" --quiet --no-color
h=6 m=12
